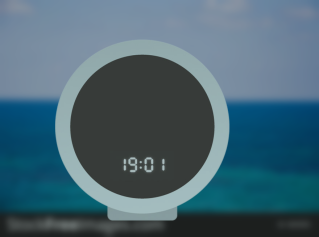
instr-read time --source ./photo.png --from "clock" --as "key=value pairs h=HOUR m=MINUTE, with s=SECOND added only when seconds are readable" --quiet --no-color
h=19 m=1
